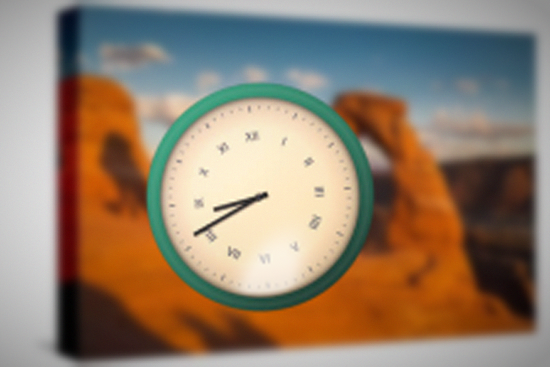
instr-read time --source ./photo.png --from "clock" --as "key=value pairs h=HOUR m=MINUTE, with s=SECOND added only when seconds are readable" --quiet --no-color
h=8 m=41
